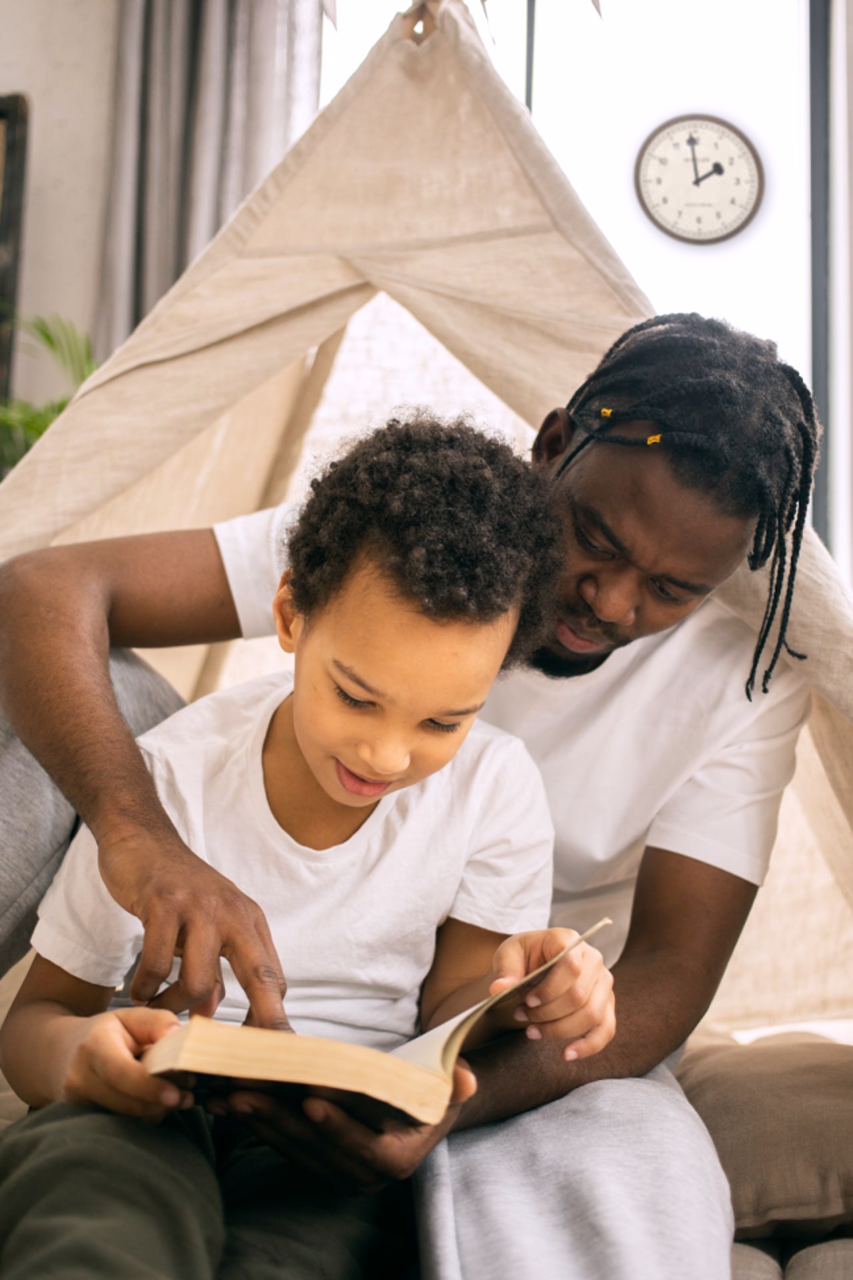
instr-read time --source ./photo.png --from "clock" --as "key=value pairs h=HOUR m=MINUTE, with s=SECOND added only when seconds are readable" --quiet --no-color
h=1 m=59
